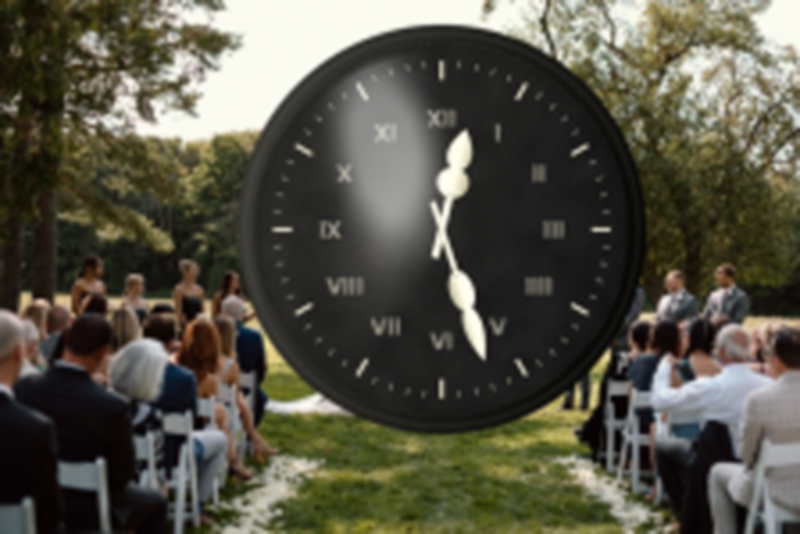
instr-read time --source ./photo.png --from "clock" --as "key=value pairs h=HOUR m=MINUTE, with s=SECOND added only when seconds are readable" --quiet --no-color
h=12 m=27
